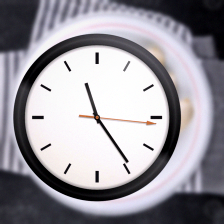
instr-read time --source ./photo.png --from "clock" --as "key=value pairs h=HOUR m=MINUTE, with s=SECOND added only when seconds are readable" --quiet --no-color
h=11 m=24 s=16
